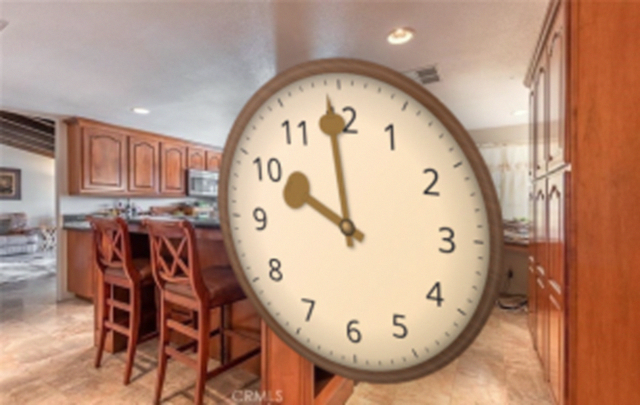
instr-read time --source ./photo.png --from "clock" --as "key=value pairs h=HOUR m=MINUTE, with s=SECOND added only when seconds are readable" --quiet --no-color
h=9 m=59
